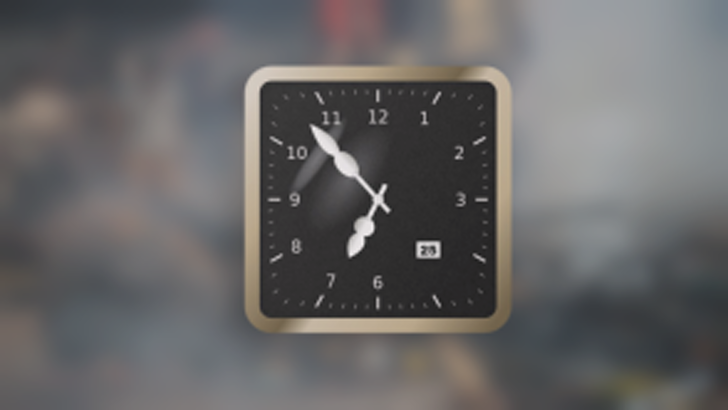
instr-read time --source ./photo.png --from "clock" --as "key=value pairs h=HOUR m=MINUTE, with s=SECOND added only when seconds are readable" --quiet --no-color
h=6 m=53
